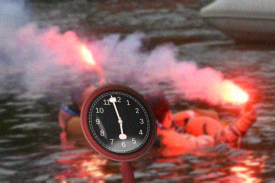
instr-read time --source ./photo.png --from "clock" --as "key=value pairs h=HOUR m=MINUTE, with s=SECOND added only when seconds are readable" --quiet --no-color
h=5 m=58
